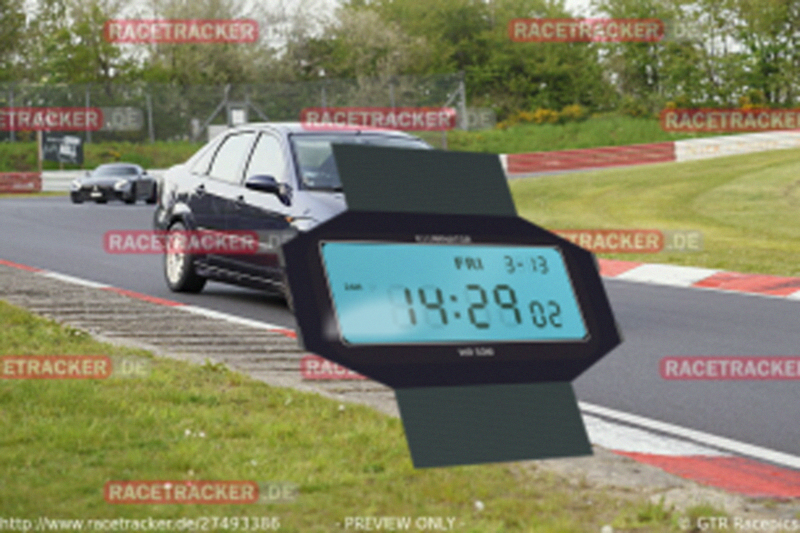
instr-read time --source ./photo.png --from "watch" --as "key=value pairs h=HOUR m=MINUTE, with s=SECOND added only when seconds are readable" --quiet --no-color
h=14 m=29 s=2
